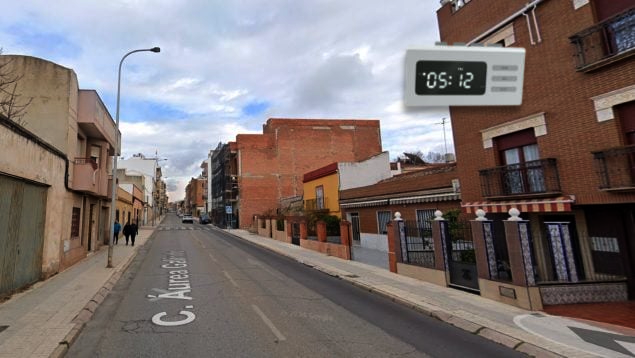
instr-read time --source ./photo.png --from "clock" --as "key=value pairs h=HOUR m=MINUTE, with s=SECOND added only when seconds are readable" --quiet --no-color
h=5 m=12
